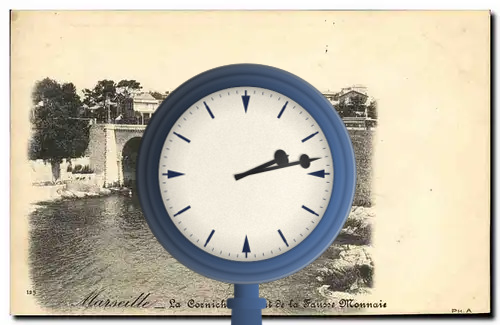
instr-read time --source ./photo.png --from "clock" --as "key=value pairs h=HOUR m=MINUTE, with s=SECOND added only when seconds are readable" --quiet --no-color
h=2 m=13
